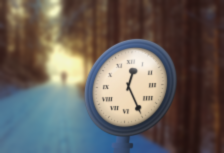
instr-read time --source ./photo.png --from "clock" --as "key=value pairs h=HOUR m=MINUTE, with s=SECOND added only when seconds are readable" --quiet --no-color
h=12 m=25
